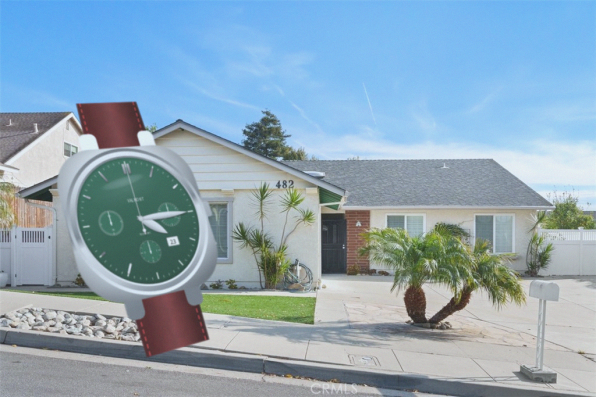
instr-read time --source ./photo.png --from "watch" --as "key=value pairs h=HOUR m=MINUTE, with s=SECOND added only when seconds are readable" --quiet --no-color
h=4 m=15
